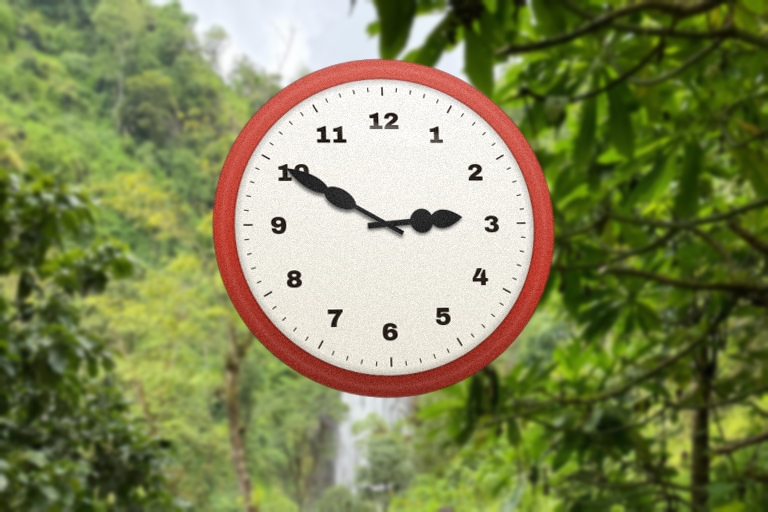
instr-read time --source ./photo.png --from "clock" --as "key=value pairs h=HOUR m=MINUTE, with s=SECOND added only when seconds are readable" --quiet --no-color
h=2 m=50
